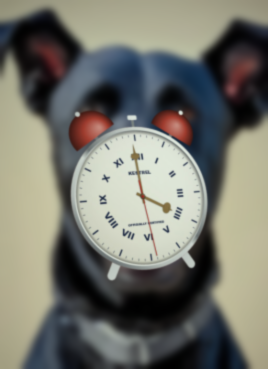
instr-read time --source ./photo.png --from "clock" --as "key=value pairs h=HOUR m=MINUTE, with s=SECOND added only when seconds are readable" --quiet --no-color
h=3 m=59 s=29
